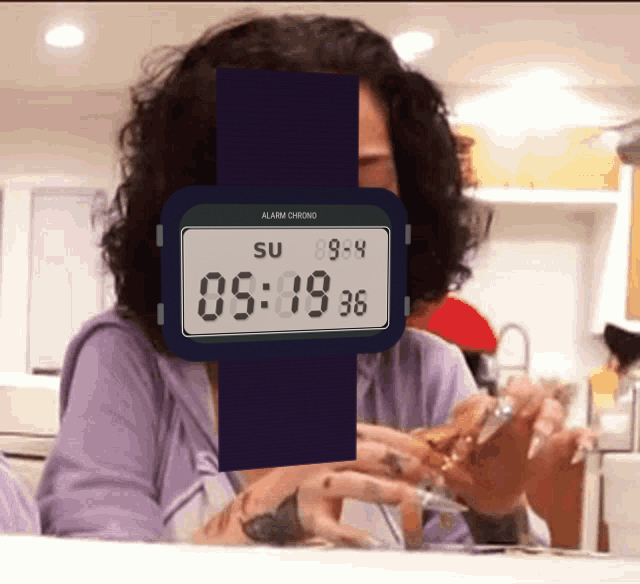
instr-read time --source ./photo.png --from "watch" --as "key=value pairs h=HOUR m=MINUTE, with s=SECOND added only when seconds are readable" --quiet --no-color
h=5 m=19 s=36
